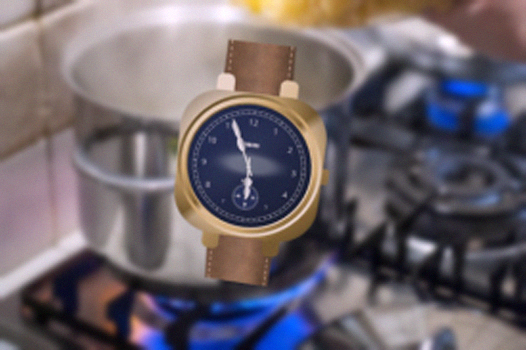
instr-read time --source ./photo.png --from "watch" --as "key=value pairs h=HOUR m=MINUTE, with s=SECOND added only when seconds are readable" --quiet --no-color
h=5 m=56
